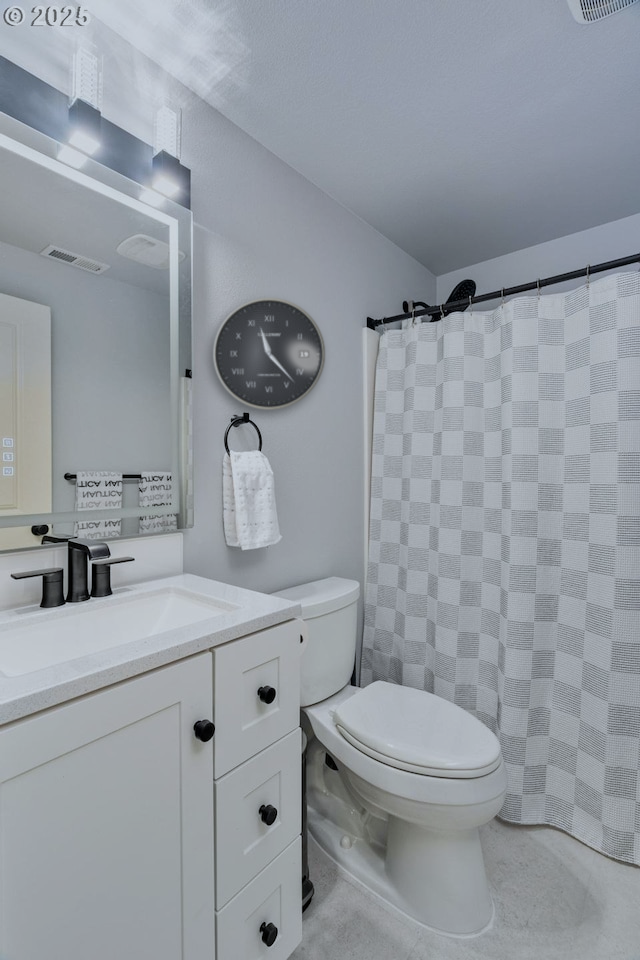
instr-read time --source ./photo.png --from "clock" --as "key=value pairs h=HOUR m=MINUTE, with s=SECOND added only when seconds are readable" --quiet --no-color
h=11 m=23
